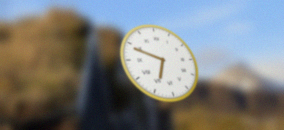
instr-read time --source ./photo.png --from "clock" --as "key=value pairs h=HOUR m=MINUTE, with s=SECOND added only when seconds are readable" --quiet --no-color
h=6 m=49
